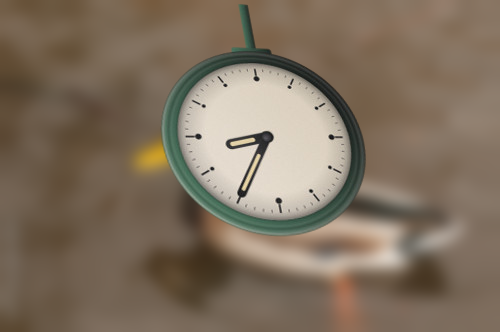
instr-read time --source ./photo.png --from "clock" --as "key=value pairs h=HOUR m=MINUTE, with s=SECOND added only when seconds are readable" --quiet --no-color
h=8 m=35
